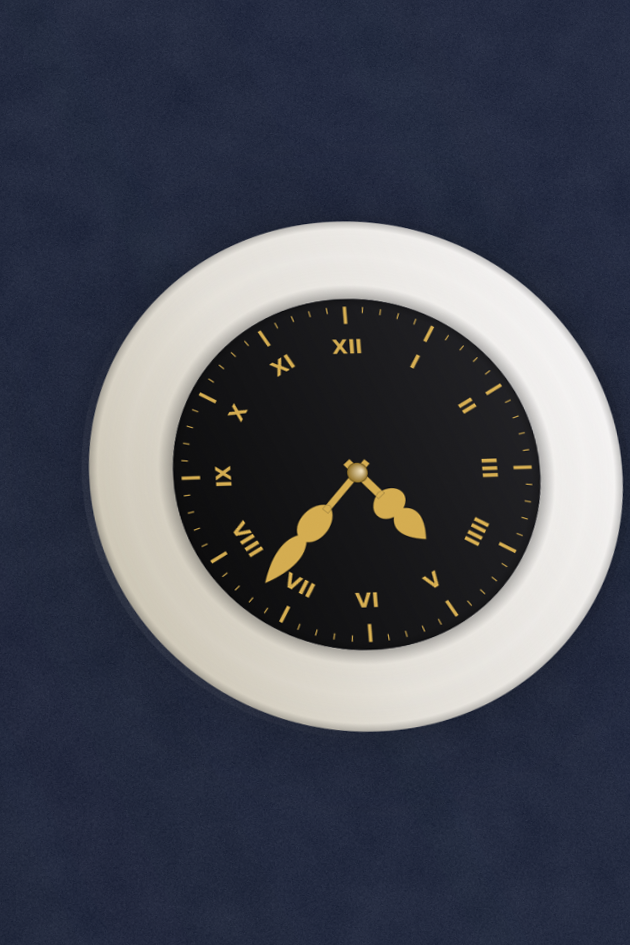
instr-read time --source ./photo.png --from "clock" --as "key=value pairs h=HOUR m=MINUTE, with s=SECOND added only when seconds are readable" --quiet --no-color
h=4 m=37
